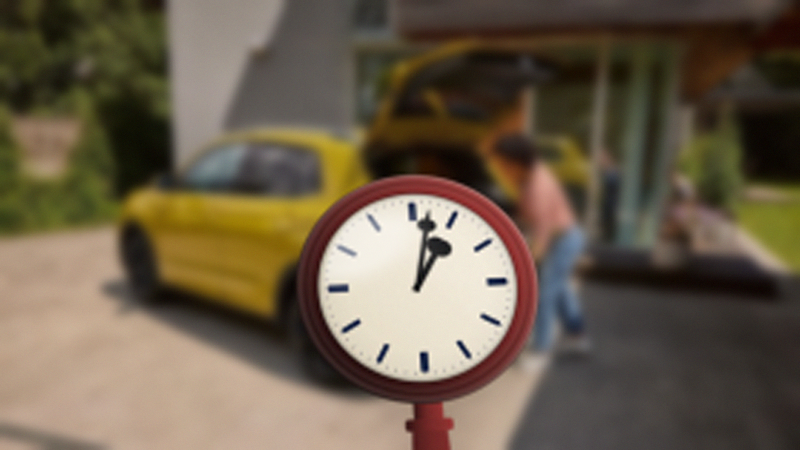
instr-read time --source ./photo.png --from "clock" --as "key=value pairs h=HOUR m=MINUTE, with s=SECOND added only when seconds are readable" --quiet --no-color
h=1 m=2
